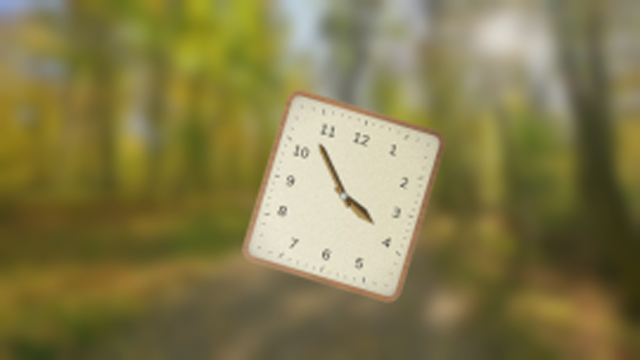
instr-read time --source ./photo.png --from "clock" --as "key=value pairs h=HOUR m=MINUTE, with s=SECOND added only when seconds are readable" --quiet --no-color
h=3 m=53
